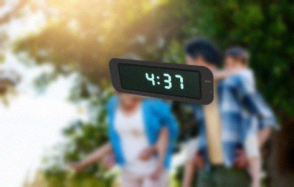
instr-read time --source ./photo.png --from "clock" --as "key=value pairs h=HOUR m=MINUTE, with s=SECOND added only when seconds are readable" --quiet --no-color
h=4 m=37
